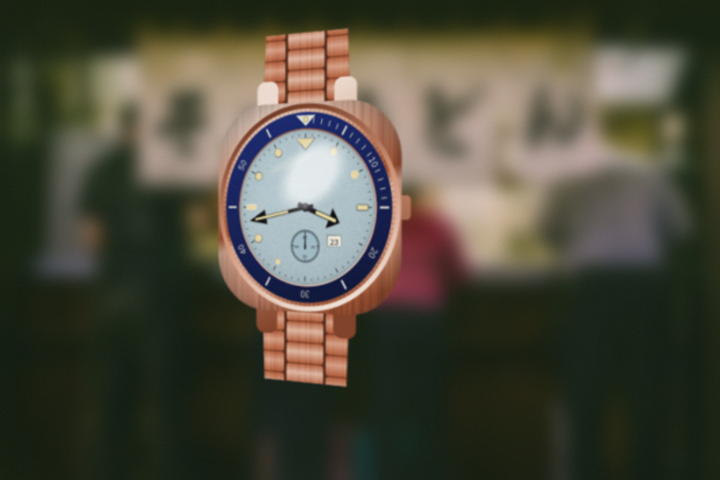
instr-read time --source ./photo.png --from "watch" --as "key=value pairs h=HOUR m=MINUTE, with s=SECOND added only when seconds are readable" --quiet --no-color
h=3 m=43
